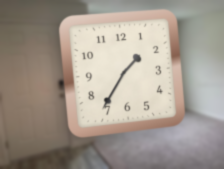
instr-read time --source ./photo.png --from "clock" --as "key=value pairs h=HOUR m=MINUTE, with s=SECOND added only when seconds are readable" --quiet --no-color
h=1 m=36
